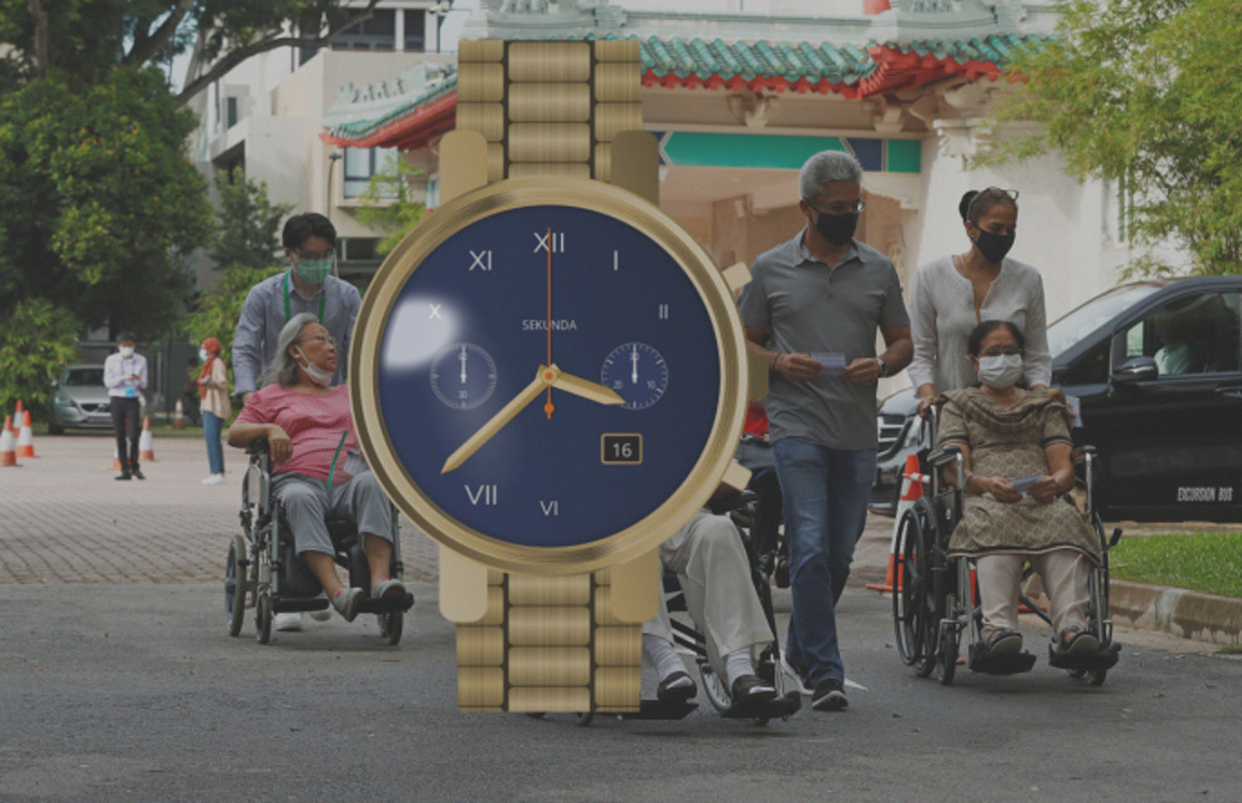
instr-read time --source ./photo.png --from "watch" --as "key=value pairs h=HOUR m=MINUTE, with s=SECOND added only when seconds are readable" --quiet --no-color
h=3 m=38
